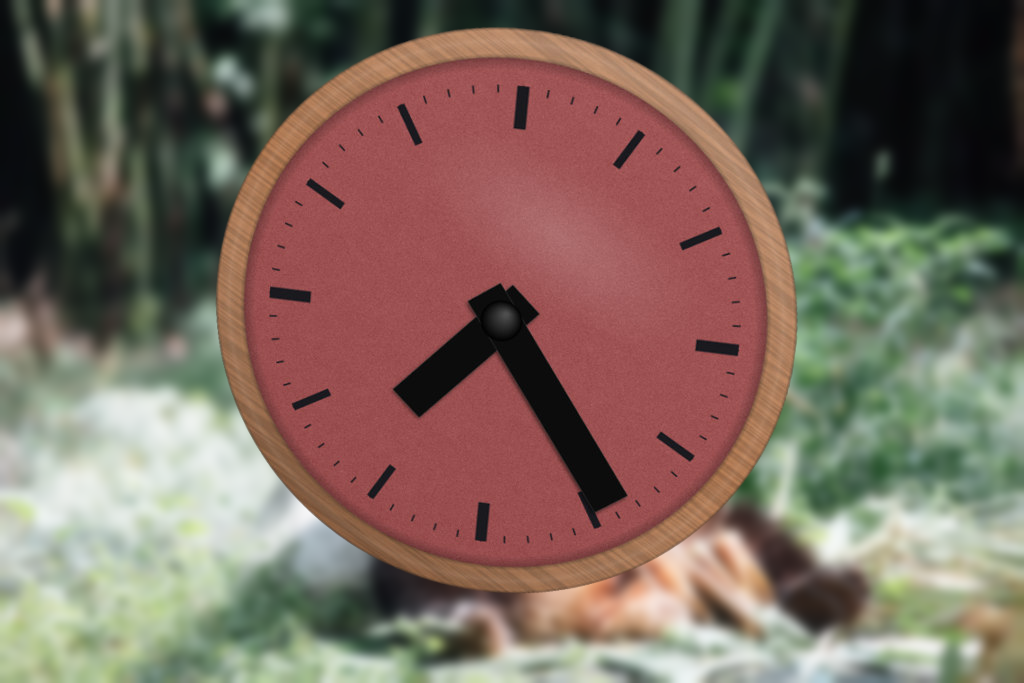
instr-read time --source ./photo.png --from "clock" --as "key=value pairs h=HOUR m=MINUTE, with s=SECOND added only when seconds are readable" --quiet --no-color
h=7 m=24
